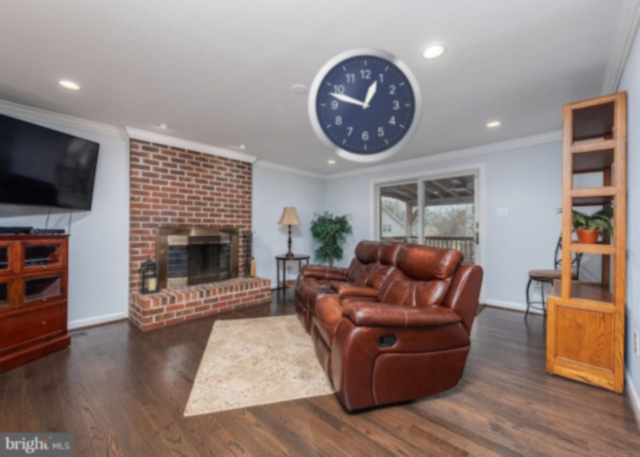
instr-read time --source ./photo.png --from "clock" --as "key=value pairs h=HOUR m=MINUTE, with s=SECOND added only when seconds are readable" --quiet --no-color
h=12 m=48
